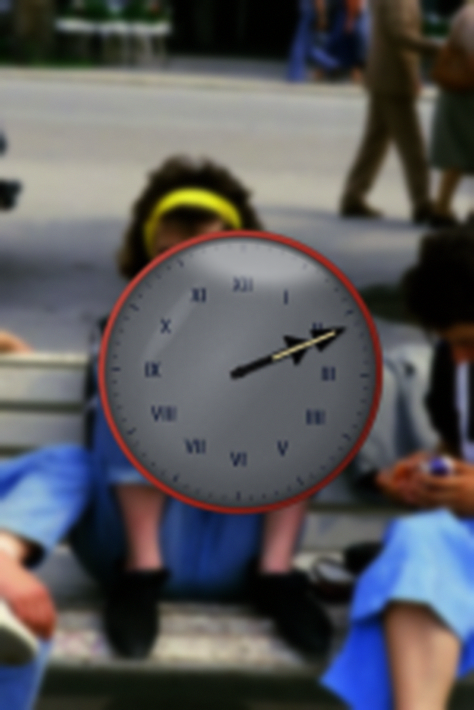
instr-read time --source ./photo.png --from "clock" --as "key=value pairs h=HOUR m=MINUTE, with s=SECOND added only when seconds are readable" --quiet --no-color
h=2 m=11
